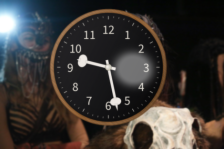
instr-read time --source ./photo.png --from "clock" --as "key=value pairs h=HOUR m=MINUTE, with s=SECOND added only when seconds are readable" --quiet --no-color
h=9 m=28
